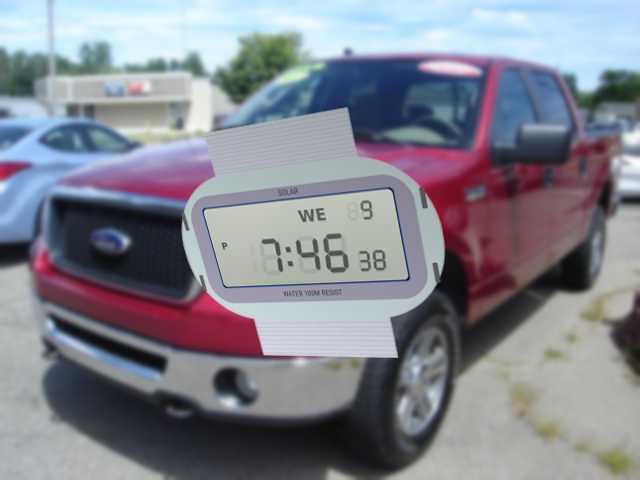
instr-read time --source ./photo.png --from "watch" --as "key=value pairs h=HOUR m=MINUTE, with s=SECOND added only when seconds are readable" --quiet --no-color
h=7 m=46 s=38
